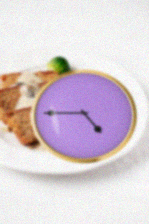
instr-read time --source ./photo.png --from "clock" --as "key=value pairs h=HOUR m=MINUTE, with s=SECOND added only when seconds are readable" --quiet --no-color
h=4 m=45
